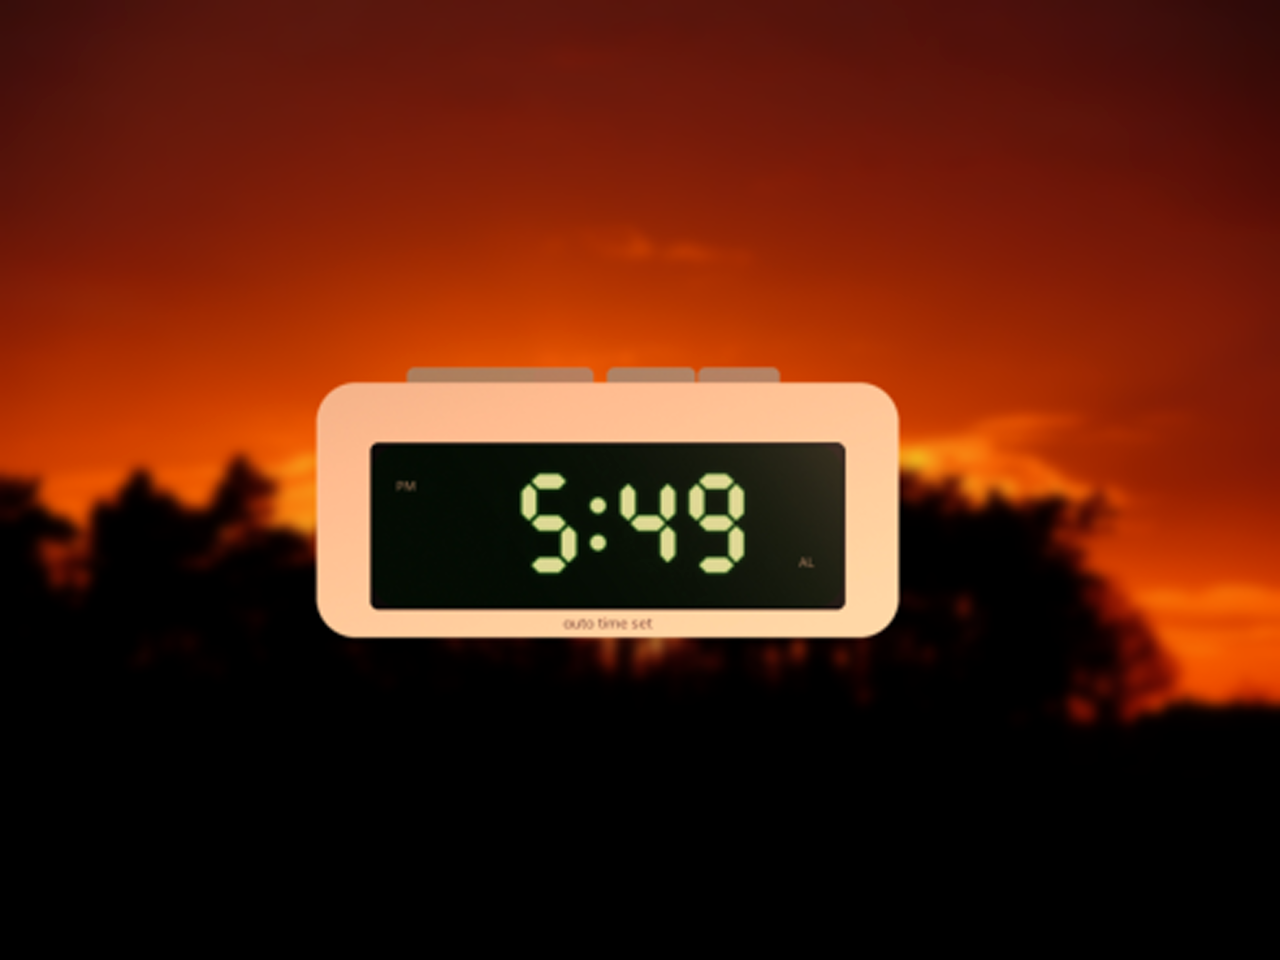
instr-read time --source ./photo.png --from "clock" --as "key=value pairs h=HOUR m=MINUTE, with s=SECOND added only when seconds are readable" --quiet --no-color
h=5 m=49
